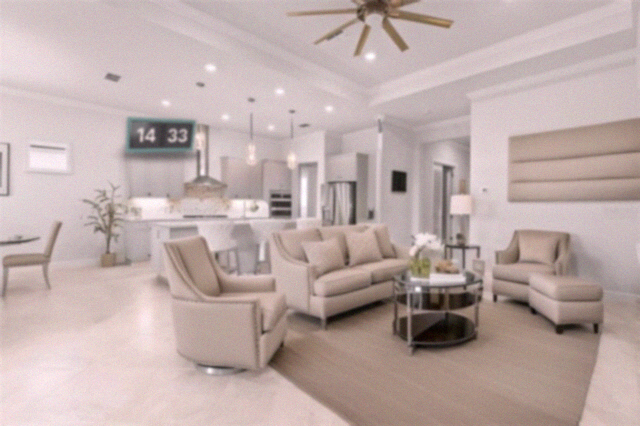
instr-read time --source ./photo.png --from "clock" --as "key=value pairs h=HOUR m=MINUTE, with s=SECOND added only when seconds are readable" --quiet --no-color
h=14 m=33
